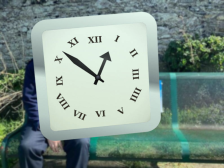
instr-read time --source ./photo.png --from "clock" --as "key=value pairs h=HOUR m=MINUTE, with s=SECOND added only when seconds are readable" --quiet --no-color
h=12 m=52
